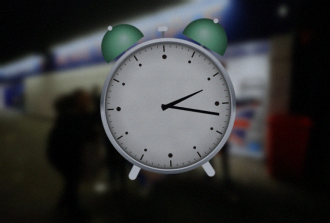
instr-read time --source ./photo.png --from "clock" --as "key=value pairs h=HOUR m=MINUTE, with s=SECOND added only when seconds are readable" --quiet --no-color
h=2 m=17
